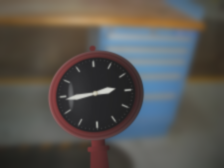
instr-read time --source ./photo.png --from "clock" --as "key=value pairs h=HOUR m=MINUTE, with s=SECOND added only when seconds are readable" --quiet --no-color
h=2 m=44
